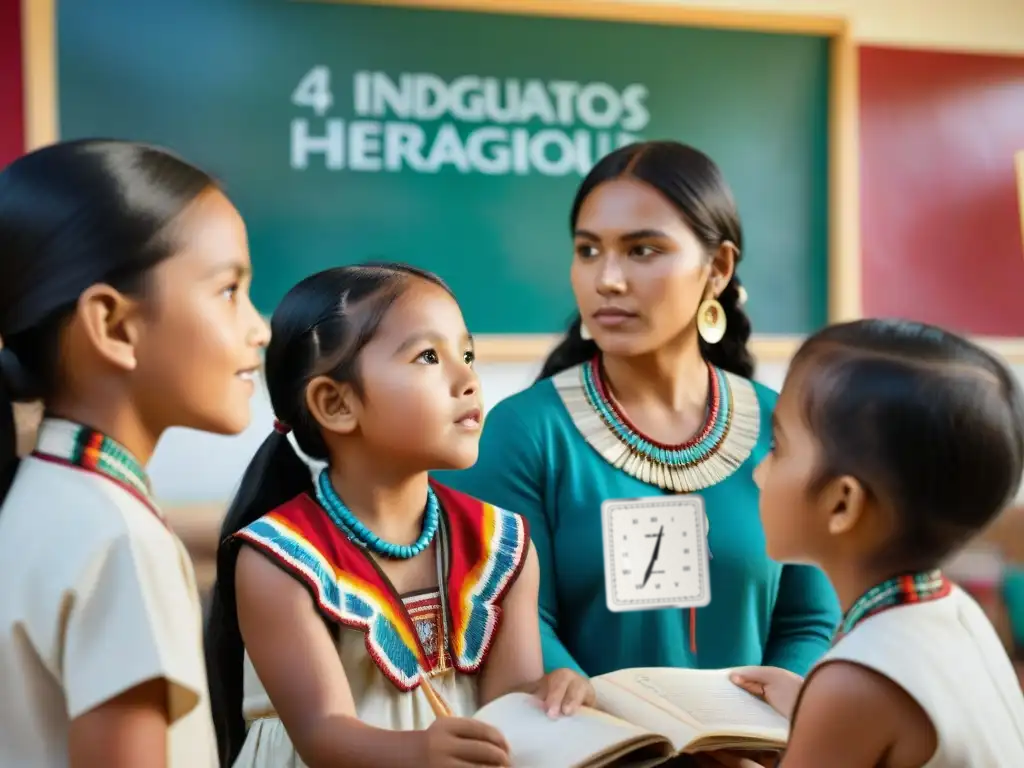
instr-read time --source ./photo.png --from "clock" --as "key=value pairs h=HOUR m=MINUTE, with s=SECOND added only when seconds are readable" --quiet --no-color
h=12 m=34
